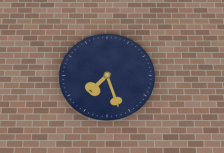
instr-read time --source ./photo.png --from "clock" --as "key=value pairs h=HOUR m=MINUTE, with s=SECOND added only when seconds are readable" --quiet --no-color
h=7 m=27
